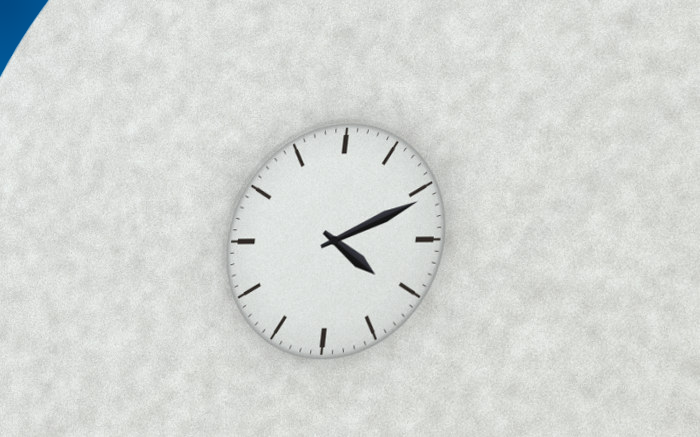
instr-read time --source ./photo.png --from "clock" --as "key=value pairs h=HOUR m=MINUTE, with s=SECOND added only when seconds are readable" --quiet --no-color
h=4 m=11
